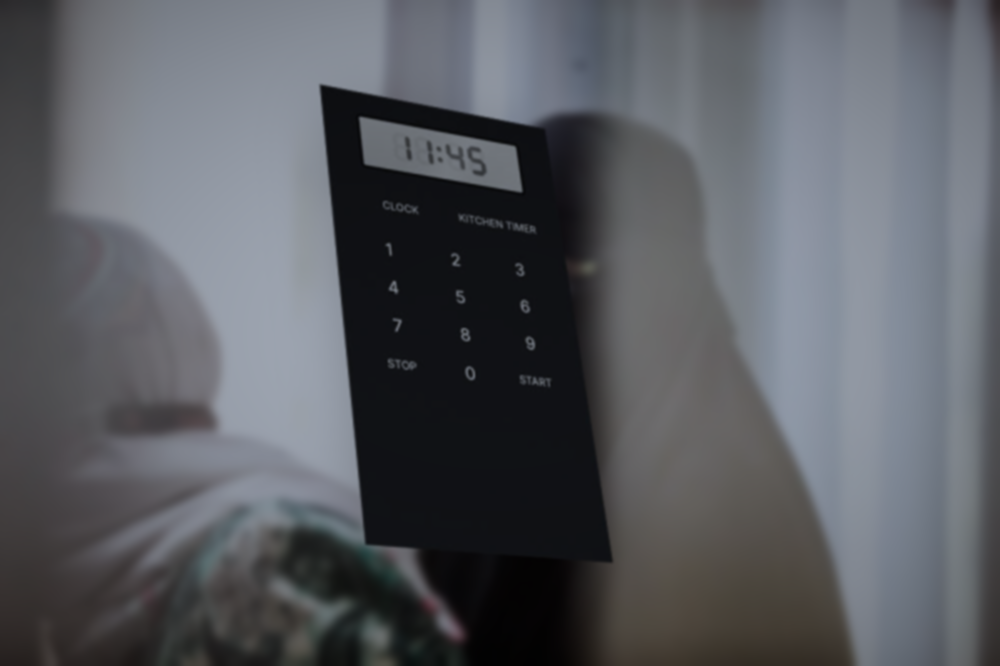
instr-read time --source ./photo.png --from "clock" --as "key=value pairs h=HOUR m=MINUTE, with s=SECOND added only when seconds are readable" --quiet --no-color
h=11 m=45
